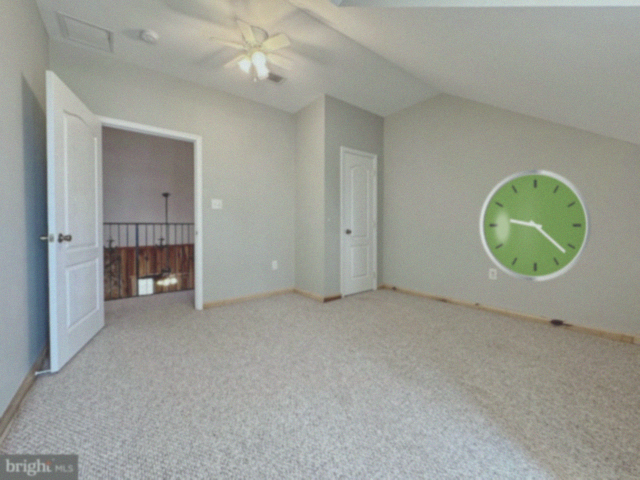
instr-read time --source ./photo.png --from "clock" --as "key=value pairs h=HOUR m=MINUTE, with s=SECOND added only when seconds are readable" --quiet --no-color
h=9 m=22
